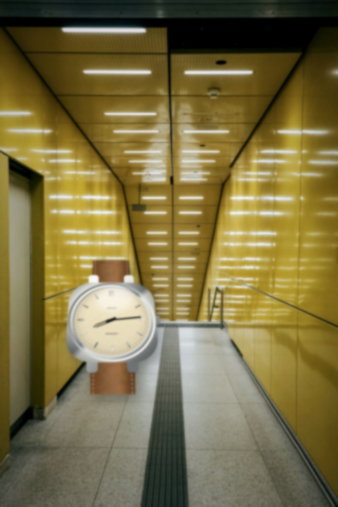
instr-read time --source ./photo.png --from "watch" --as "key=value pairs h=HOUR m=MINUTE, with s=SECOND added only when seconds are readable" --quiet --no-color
h=8 m=14
